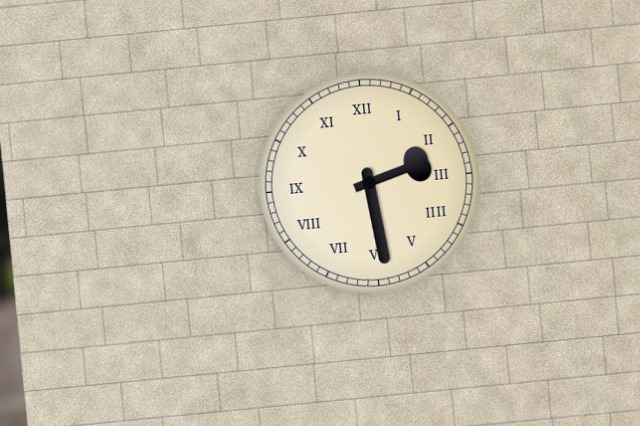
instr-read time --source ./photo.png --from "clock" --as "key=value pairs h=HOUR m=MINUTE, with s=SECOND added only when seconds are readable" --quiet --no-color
h=2 m=29
